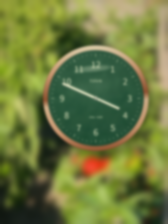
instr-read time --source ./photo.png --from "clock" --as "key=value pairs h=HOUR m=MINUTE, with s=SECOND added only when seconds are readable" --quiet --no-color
h=3 m=49
